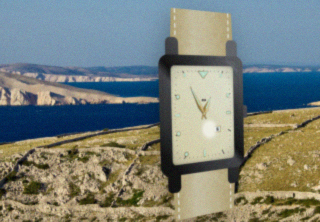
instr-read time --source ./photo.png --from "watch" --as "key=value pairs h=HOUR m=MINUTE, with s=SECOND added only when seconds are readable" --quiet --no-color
h=12 m=55
